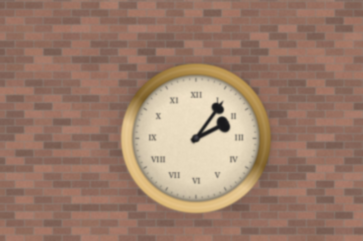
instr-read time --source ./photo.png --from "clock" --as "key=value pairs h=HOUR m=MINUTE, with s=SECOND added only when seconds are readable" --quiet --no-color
h=2 m=6
